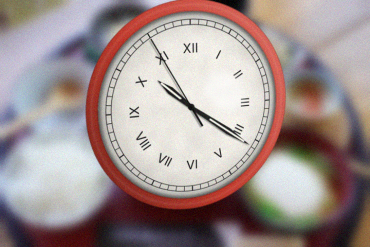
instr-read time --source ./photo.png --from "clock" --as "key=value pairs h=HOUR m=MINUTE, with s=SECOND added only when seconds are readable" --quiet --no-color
h=10 m=20 s=55
